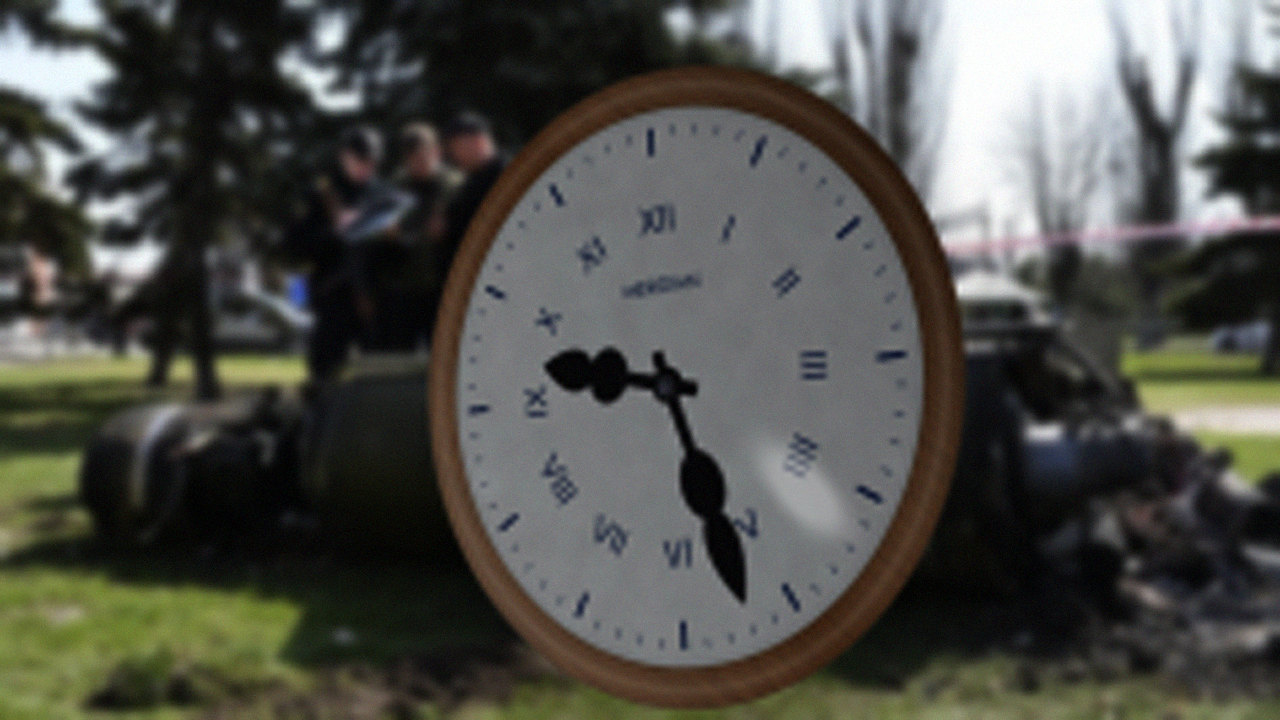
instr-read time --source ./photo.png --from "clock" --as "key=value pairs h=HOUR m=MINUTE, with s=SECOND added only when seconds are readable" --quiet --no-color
h=9 m=27
